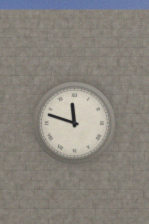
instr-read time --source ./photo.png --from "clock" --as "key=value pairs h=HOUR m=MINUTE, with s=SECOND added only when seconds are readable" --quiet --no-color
h=11 m=48
